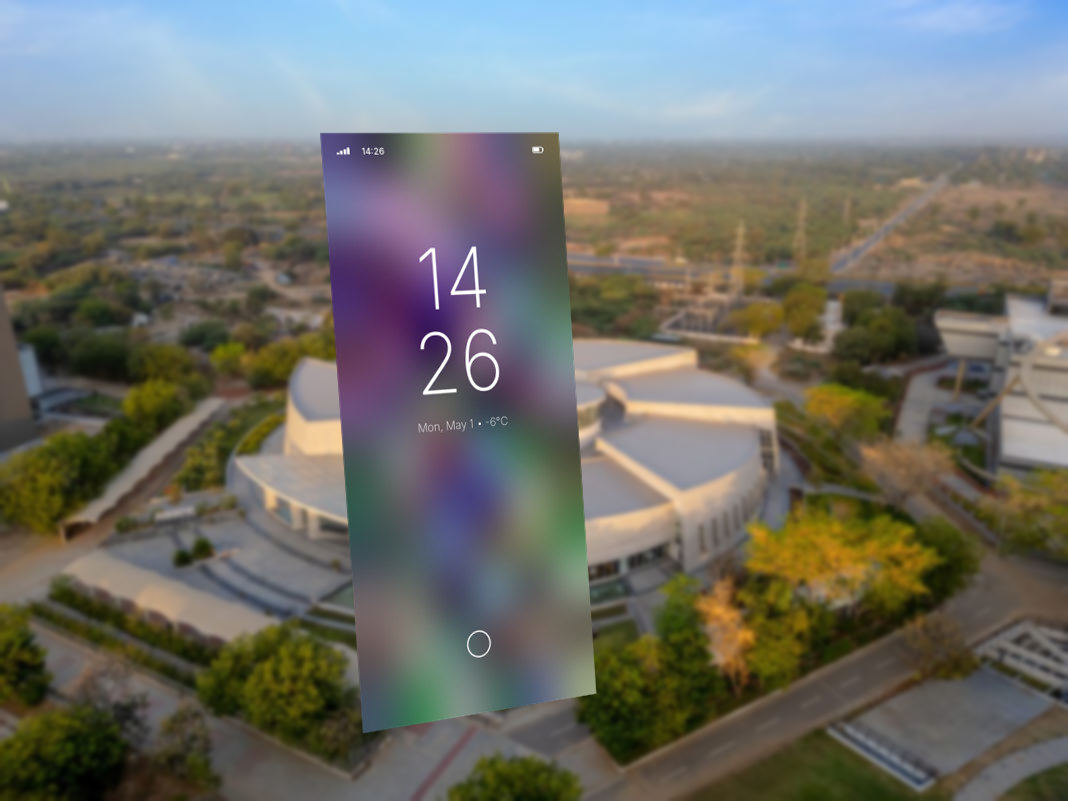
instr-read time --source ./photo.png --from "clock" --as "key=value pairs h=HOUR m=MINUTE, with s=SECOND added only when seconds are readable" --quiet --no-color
h=14 m=26
